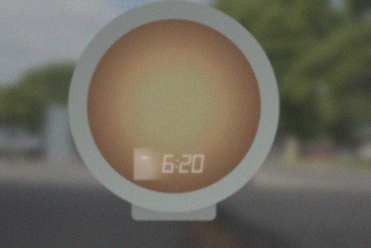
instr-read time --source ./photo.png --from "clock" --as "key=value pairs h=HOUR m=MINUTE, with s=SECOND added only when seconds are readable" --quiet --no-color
h=6 m=20
